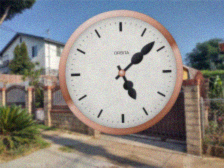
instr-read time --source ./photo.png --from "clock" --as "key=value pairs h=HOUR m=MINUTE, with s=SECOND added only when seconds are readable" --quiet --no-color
h=5 m=8
